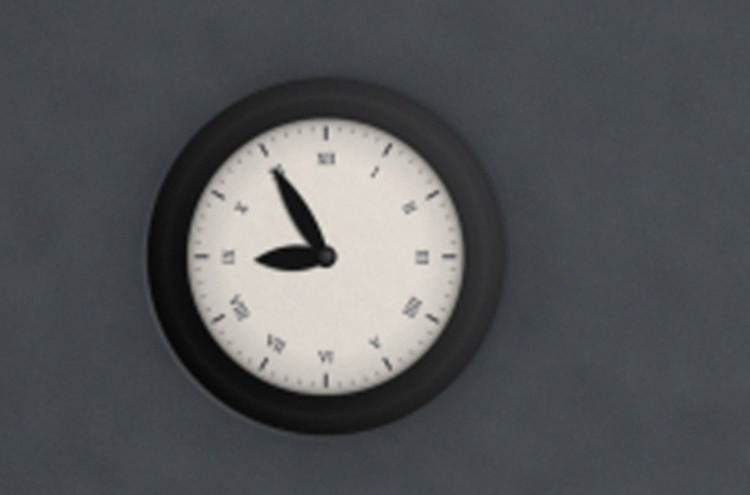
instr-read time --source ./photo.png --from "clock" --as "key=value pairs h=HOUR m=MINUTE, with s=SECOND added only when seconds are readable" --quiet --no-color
h=8 m=55
